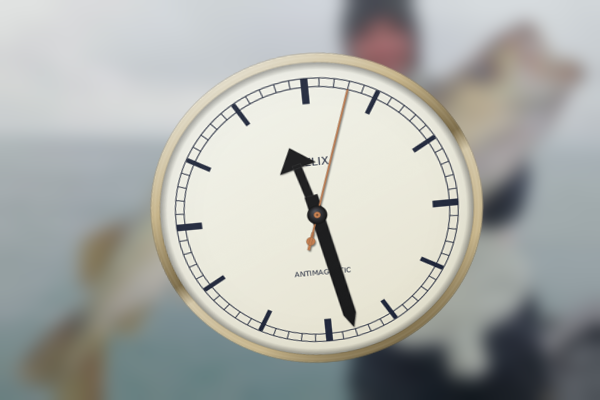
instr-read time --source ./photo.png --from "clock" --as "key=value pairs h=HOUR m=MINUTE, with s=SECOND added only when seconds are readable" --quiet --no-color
h=11 m=28 s=3
